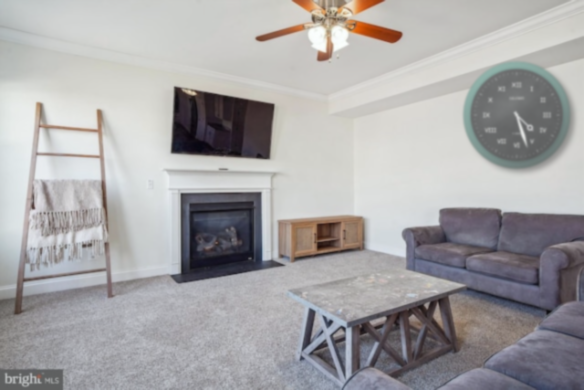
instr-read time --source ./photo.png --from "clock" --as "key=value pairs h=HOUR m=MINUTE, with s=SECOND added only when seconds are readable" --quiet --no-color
h=4 m=27
